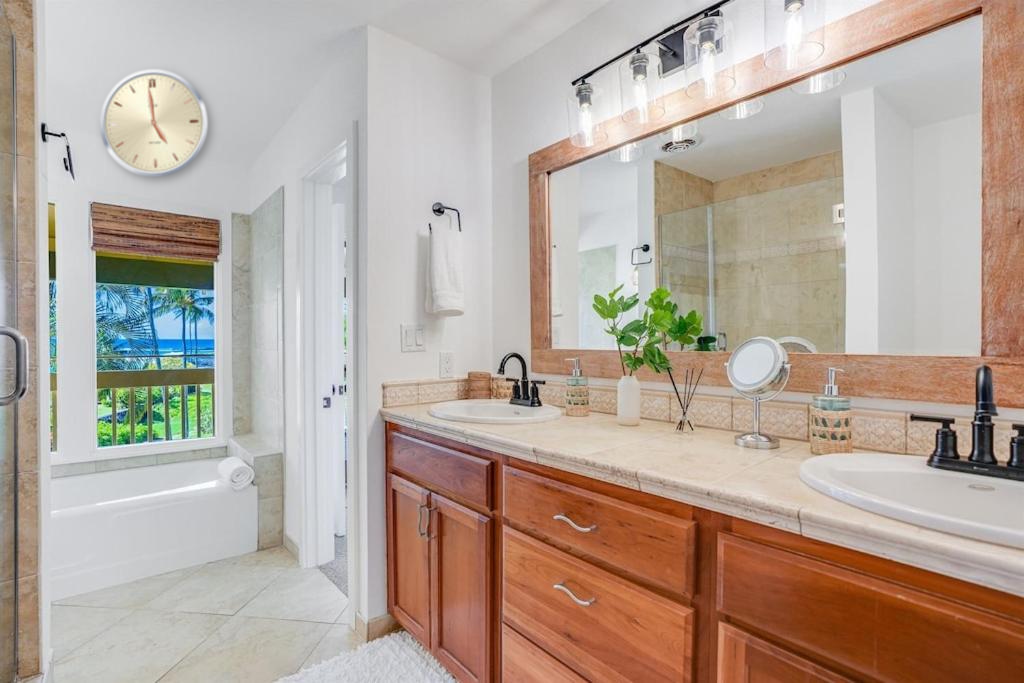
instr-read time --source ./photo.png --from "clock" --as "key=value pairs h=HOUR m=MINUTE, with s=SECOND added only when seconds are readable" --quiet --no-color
h=4 m=59
